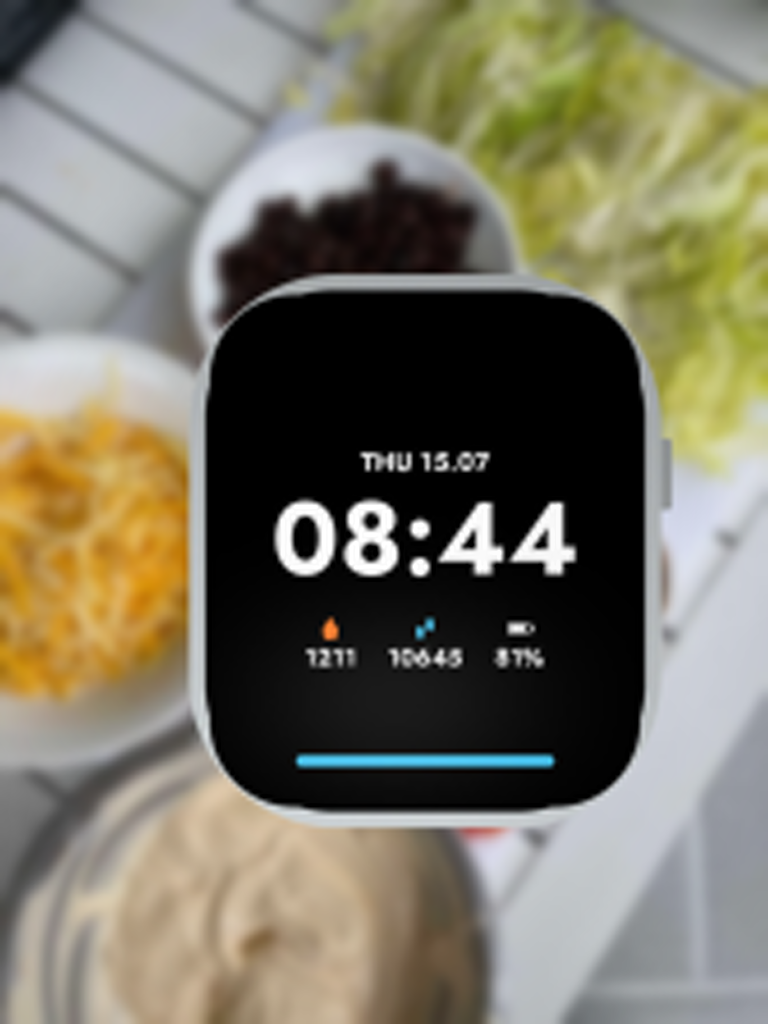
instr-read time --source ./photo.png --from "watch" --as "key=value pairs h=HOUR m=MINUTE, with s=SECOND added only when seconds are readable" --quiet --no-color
h=8 m=44
